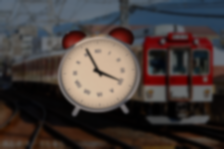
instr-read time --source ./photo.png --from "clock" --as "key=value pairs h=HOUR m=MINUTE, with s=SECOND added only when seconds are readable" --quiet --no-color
h=3 m=56
